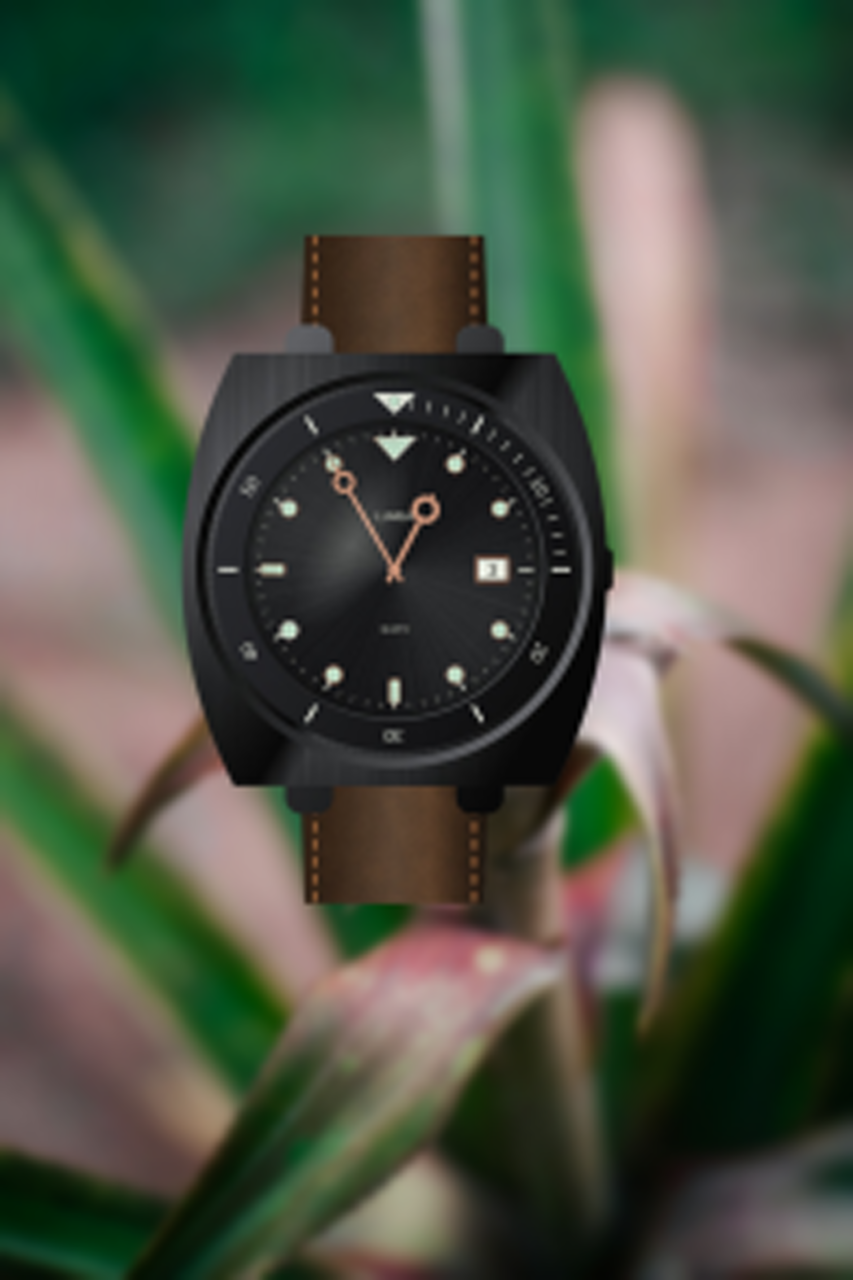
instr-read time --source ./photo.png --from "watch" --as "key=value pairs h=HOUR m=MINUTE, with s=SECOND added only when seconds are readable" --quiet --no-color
h=12 m=55
